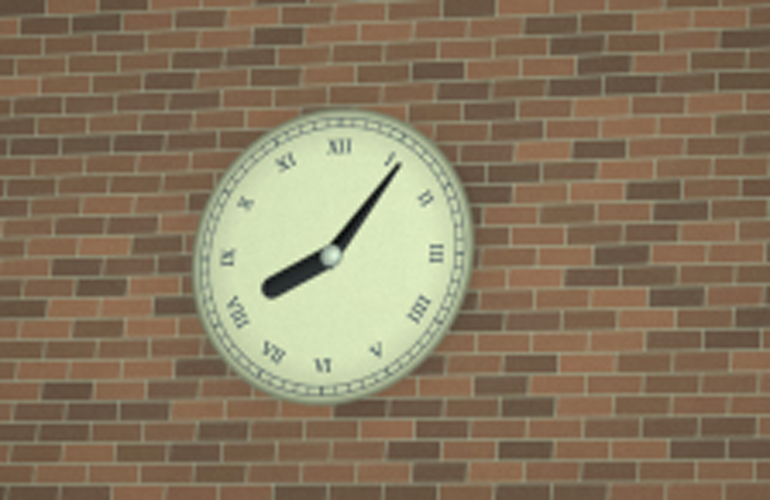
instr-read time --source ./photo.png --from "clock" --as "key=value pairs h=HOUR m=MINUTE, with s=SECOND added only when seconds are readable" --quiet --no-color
h=8 m=6
